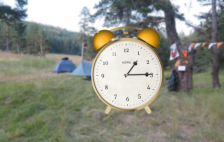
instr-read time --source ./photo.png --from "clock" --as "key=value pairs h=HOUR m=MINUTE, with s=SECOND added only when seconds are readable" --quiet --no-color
h=1 m=15
